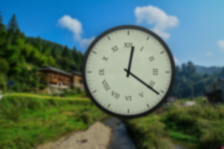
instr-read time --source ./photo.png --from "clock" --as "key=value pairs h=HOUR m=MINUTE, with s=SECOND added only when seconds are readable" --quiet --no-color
h=12 m=21
